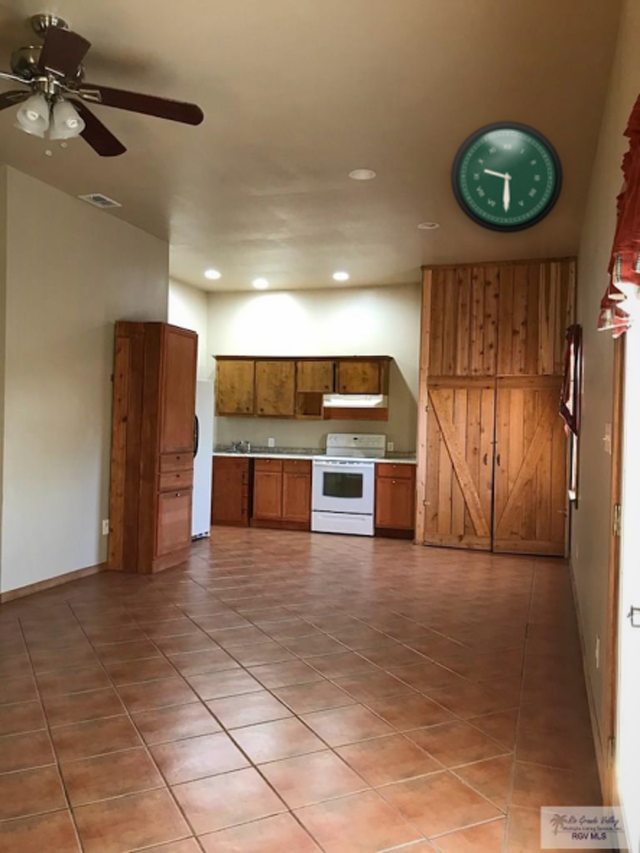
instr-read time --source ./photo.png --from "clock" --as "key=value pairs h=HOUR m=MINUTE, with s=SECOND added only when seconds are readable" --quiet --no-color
h=9 m=30
